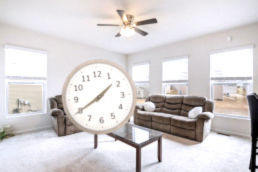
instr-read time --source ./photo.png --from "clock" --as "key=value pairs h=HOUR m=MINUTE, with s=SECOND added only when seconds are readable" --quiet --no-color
h=1 m=40
